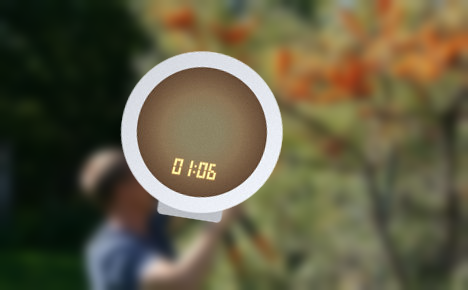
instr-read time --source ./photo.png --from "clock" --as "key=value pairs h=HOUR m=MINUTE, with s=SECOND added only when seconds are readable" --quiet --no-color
h=1 m=6
